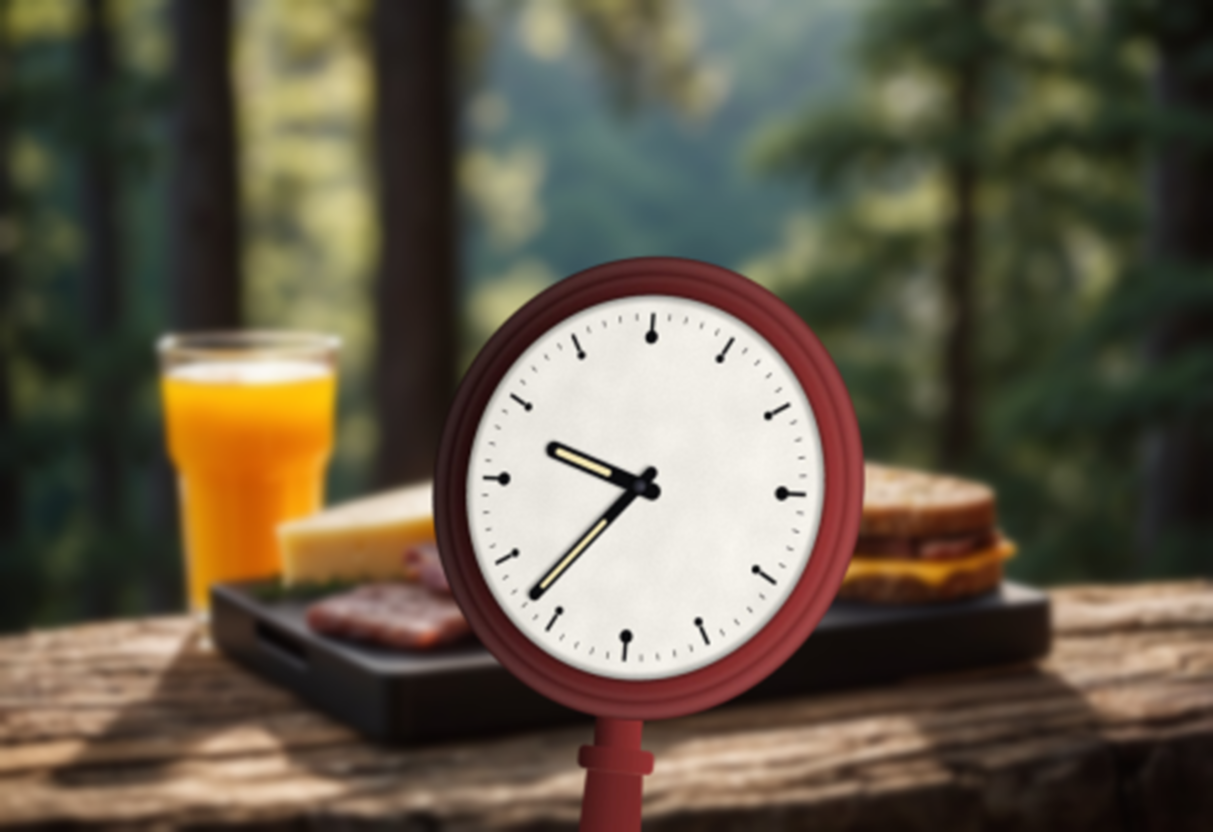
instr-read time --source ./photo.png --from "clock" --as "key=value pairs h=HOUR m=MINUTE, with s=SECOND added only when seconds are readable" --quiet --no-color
h=9 m=37
